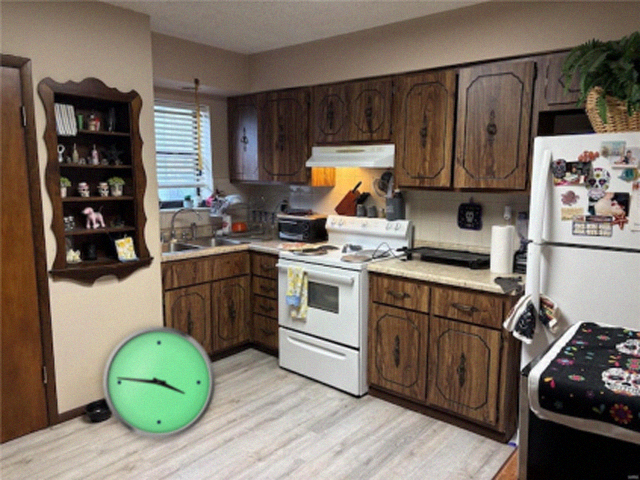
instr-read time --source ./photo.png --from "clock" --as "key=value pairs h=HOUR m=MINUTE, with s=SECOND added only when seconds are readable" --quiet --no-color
h=3 m=46
